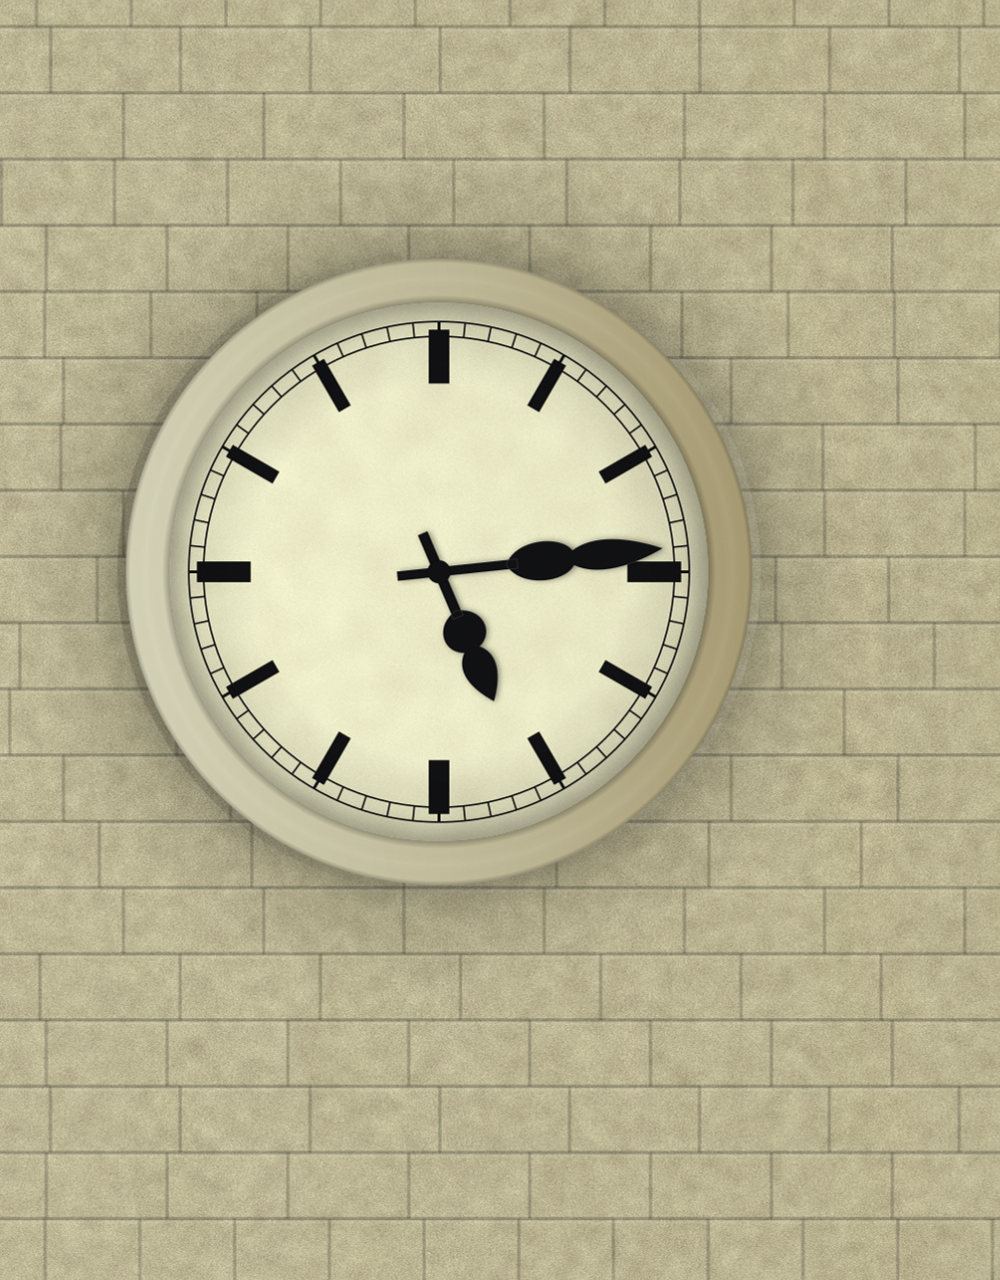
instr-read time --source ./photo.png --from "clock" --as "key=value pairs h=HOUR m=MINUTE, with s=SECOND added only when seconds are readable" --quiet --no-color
h=5 m=14
